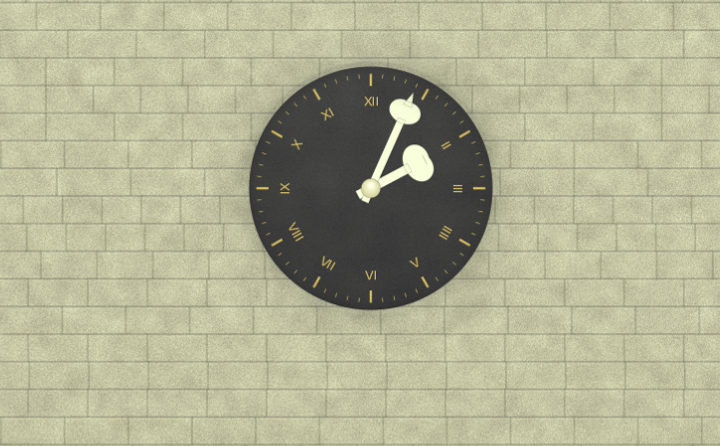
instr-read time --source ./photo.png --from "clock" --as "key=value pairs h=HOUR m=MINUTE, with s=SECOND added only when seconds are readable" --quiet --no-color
h=2 m=4
